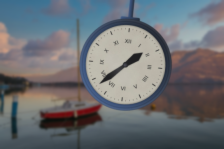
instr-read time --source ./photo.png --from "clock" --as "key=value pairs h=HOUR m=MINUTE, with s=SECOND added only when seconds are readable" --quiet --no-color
h=1 m=38
